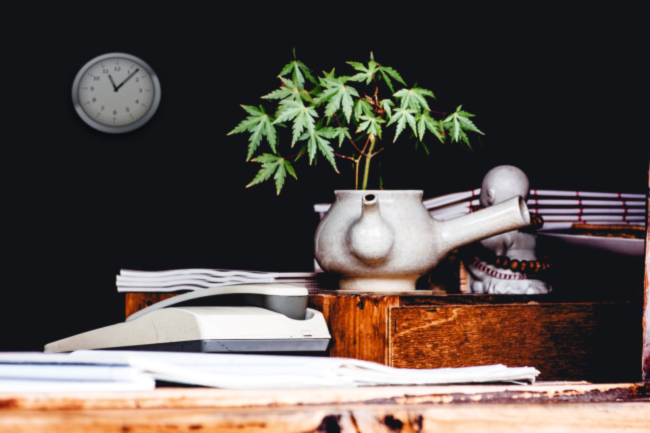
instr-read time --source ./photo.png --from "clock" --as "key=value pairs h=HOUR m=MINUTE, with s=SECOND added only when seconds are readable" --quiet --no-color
h=11 m=7
